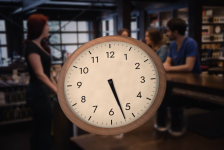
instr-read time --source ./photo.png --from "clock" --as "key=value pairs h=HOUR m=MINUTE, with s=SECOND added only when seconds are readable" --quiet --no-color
h=5 m=27
